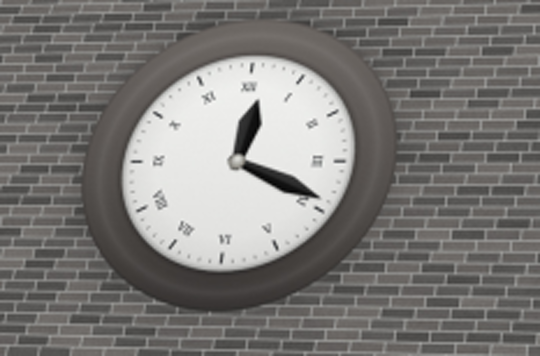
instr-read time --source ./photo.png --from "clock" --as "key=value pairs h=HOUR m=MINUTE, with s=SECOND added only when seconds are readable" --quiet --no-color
h=12 m=19
